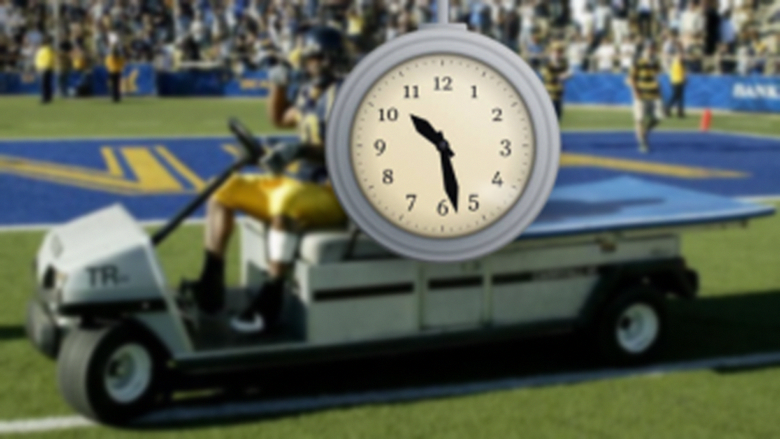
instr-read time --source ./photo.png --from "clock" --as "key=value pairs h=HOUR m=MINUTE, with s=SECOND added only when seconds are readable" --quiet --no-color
h=10 m=28
